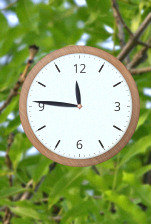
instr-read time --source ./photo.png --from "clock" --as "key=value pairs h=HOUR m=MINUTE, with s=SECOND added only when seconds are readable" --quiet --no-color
h=11 m=46
